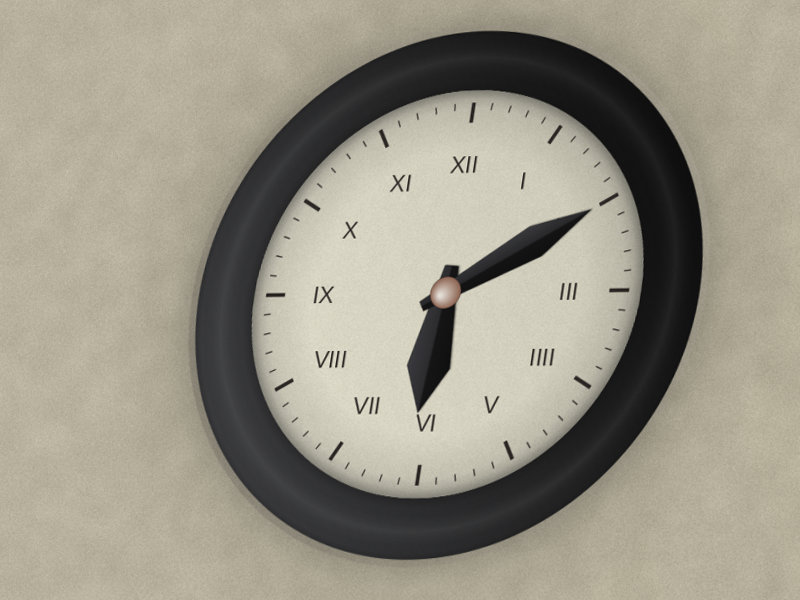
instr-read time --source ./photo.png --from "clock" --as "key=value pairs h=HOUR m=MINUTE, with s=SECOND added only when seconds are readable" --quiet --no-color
h=6 m=10
